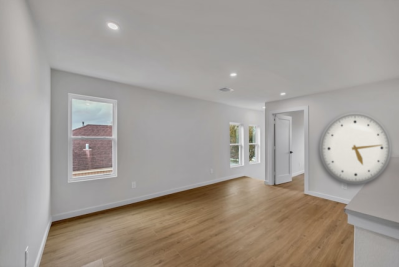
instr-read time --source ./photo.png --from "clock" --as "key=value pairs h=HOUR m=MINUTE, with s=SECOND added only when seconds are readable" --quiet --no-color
h=5 m=14
